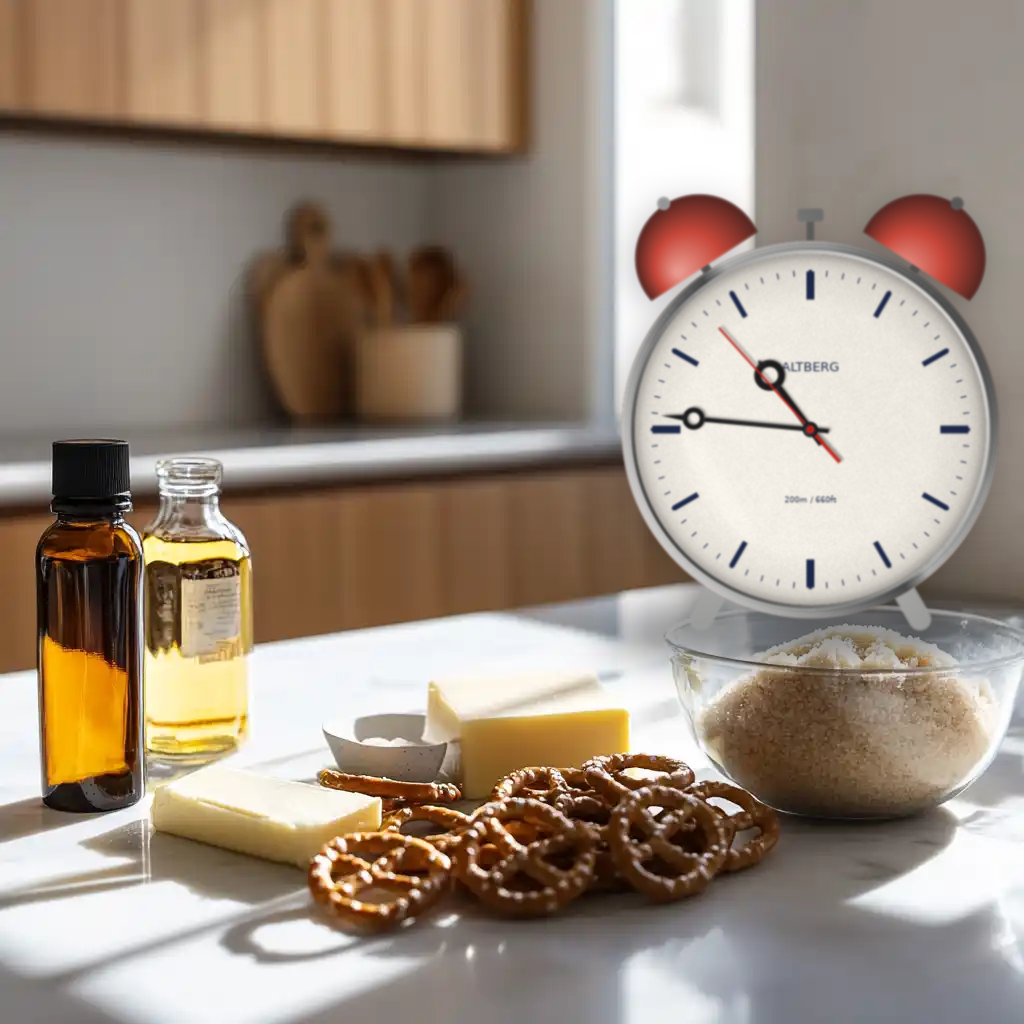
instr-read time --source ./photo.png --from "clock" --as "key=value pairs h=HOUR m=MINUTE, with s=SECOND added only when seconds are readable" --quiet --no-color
h=10 m=45 s=53
